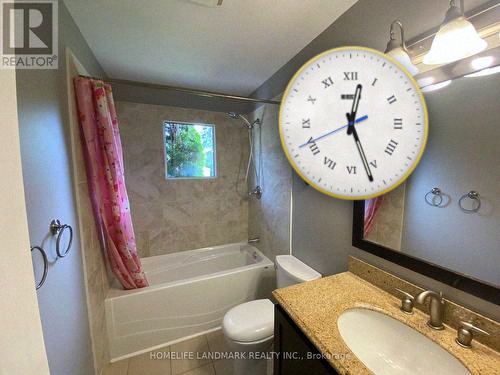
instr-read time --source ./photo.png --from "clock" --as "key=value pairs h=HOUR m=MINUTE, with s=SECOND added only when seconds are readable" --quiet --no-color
h=12 m=26 s=41
